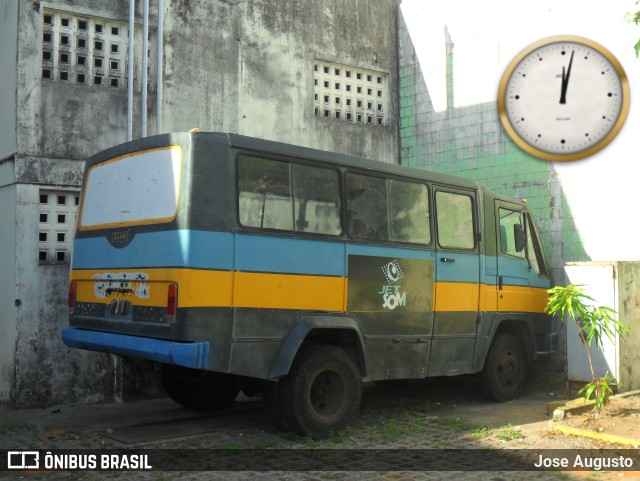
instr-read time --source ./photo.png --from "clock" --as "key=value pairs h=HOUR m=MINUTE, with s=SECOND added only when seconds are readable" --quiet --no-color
h=12 m=2
